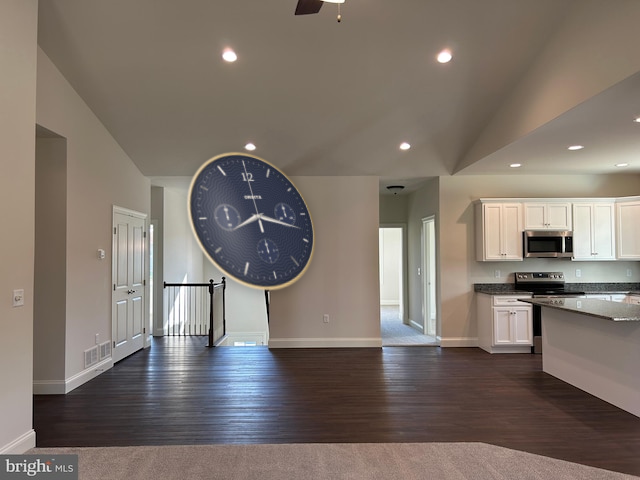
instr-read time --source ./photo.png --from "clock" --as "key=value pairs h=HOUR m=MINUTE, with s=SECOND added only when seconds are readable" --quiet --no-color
h=8 m=18
